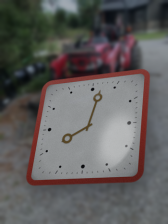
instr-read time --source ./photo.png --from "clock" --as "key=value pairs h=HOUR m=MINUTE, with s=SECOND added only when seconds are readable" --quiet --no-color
h=8 m=2
